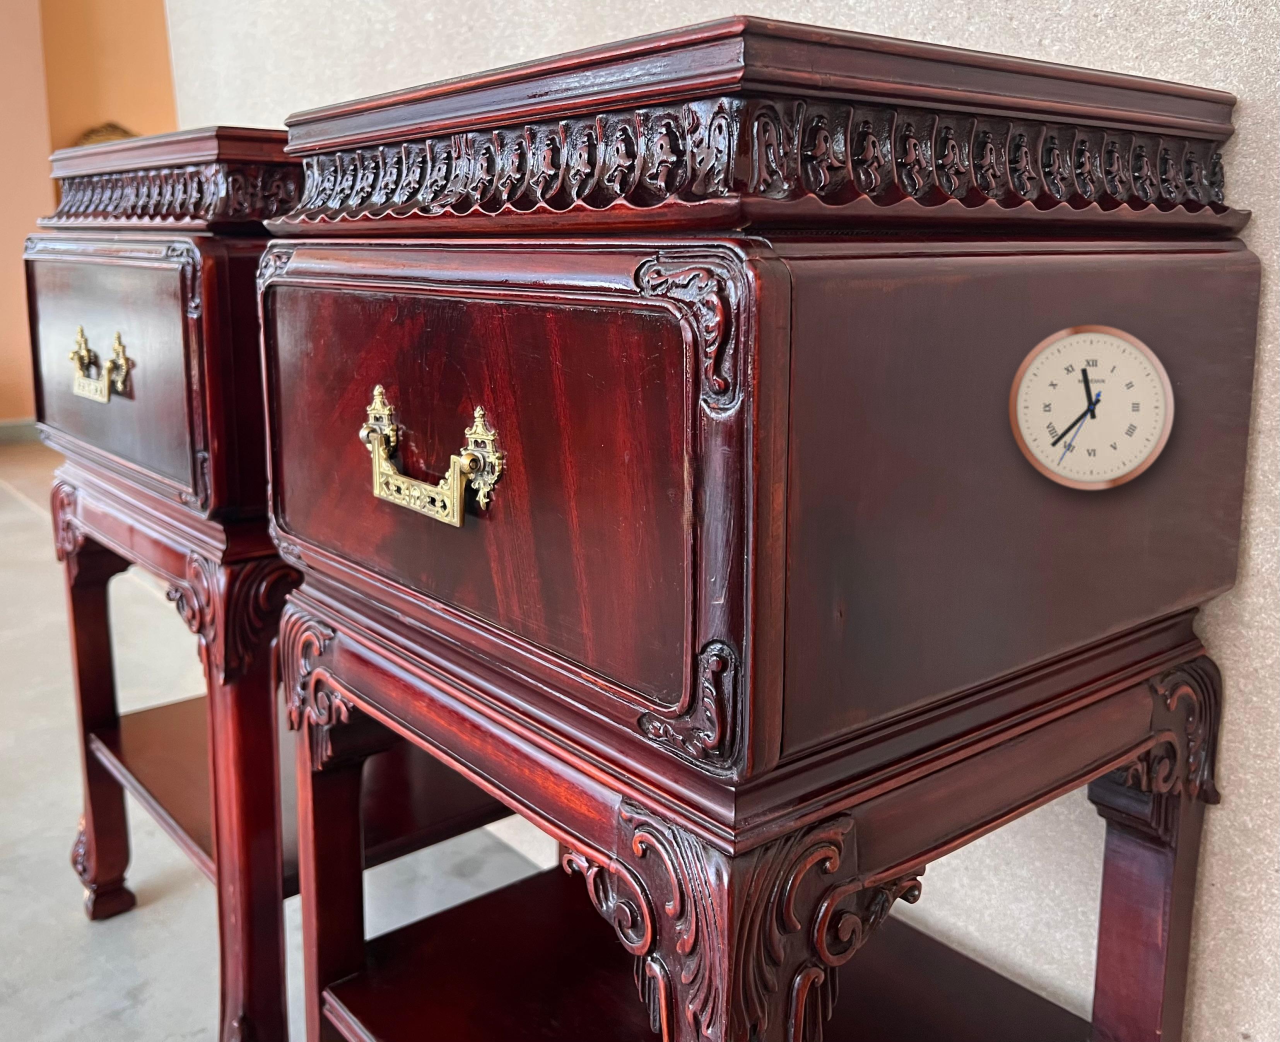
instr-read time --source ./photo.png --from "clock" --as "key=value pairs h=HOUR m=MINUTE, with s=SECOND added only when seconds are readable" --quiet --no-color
h=11 m=37 s=35
